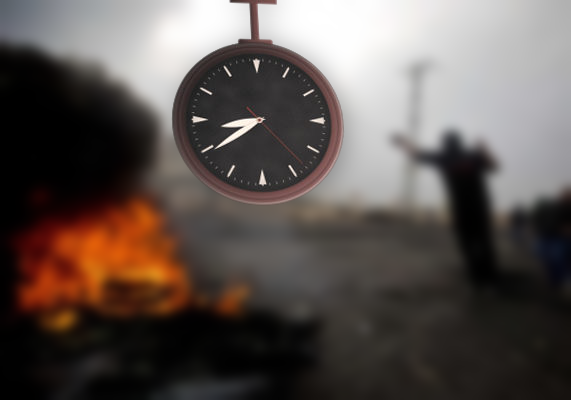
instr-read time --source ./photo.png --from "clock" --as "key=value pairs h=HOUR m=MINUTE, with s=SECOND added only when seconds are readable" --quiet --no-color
h=8 m=39 s=23
